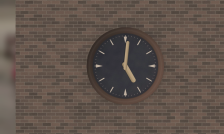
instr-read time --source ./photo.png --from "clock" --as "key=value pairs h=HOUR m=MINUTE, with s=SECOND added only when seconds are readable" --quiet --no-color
h=5 m=1
